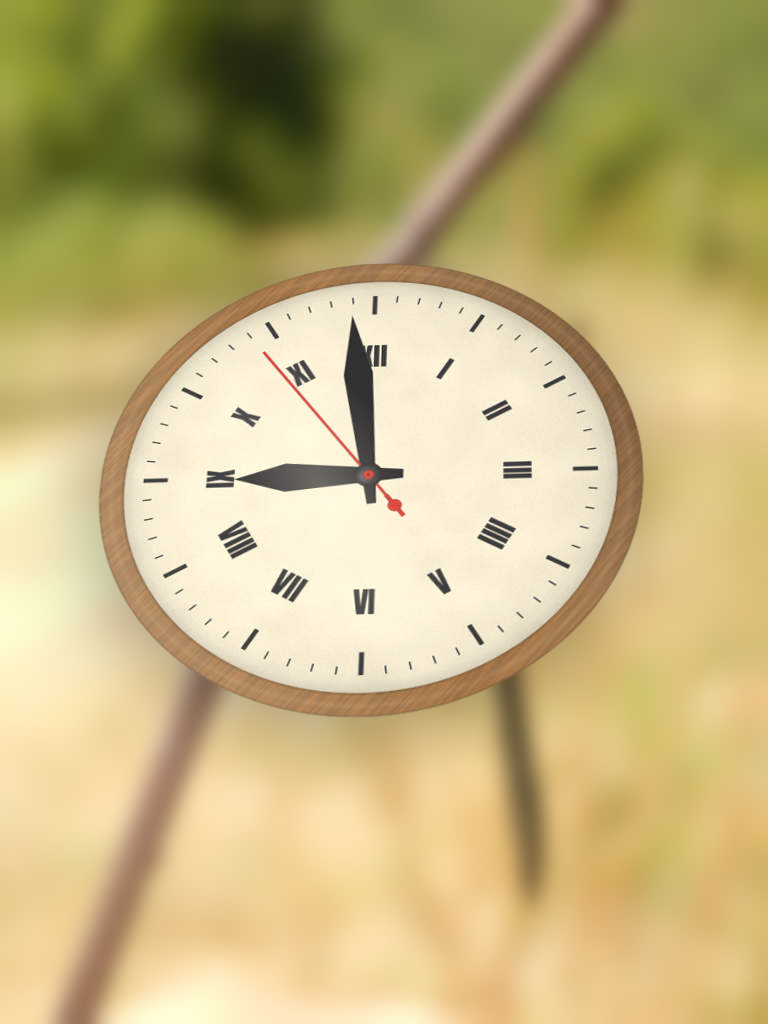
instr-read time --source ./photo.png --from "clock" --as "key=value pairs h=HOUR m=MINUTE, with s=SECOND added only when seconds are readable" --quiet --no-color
h=8 m=58 s=54
